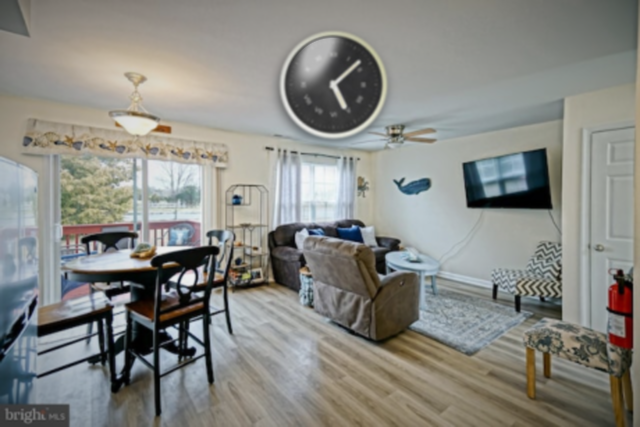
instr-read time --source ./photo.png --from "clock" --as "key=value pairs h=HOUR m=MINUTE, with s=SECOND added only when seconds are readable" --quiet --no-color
h=5 m=8
